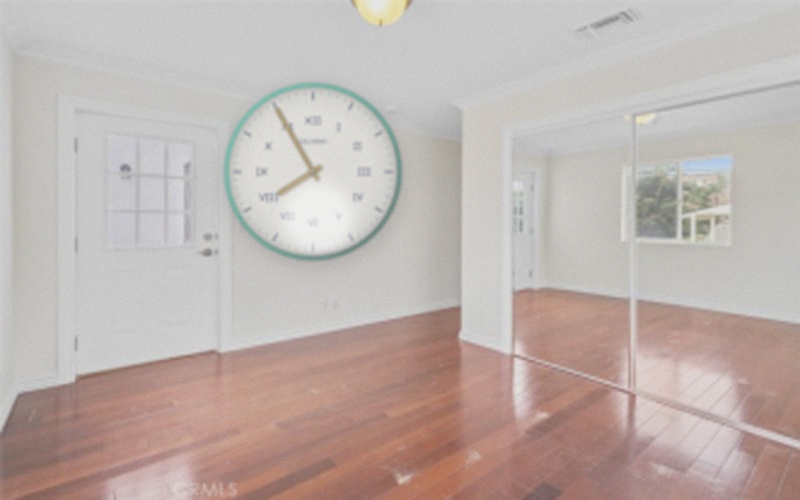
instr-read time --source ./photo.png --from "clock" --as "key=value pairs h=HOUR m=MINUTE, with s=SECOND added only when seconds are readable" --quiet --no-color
h=7 m=55
